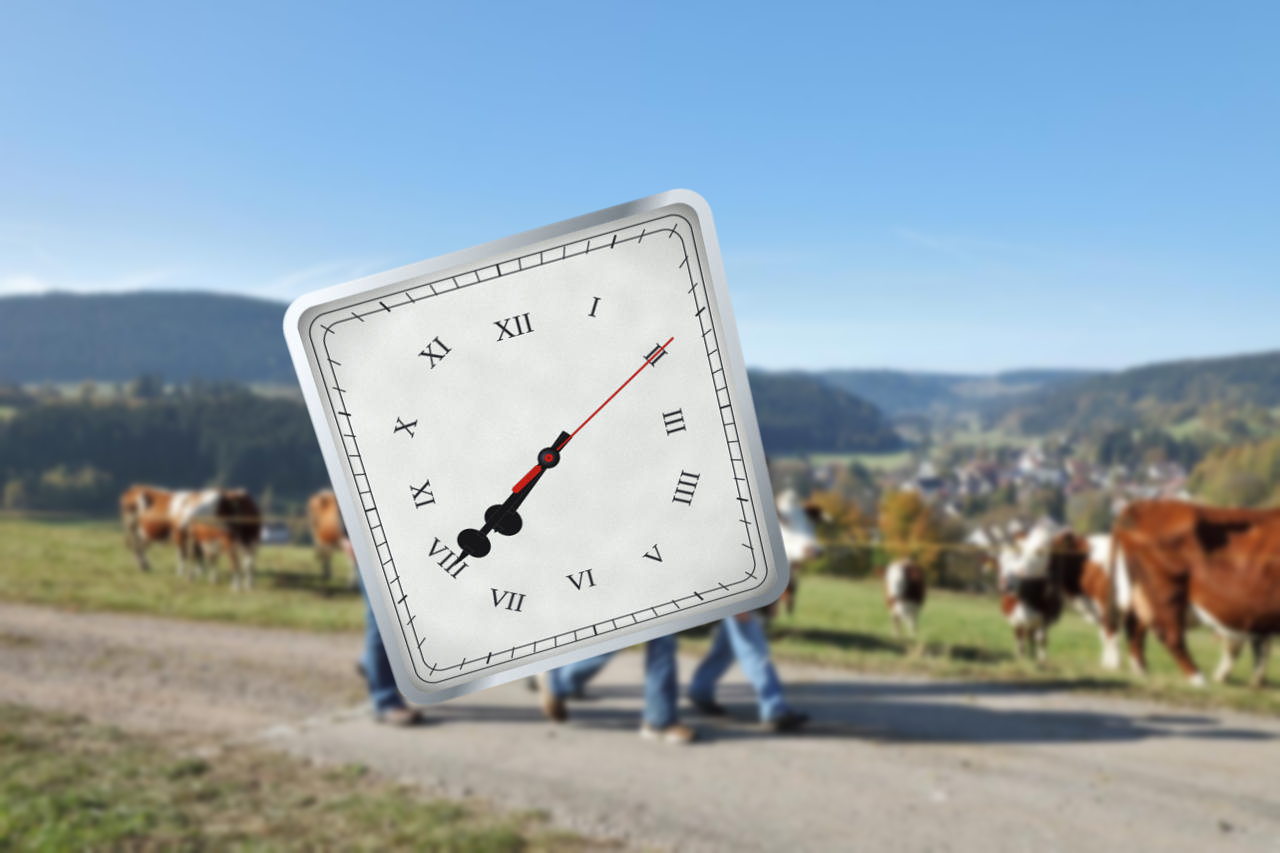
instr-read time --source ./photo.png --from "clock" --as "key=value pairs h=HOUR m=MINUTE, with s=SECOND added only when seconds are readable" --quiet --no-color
h=7 m=39 s=10
